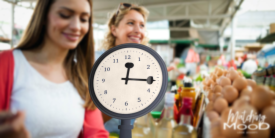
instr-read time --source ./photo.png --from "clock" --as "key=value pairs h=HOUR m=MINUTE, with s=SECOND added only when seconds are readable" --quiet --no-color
h=12 m=16
